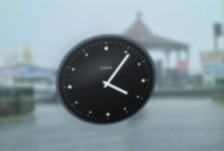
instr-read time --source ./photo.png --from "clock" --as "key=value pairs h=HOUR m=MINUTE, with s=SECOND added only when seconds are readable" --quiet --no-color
h=4 m=6
